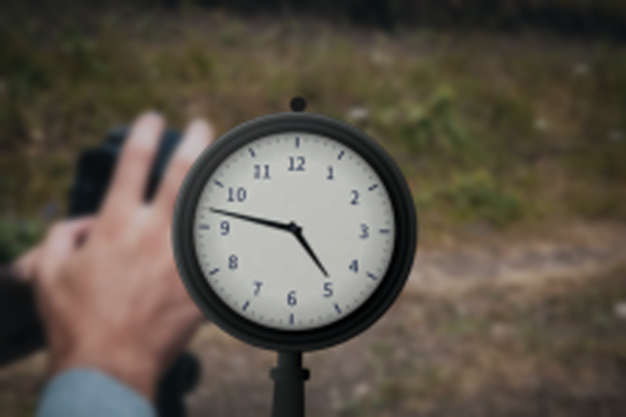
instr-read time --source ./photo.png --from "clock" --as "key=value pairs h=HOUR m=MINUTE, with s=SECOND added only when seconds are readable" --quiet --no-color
h=4 m=47
